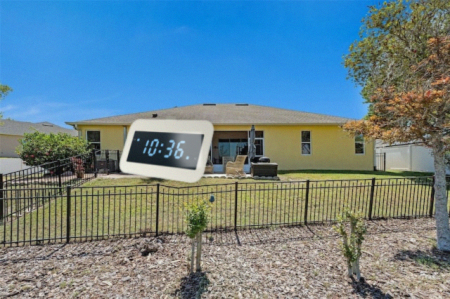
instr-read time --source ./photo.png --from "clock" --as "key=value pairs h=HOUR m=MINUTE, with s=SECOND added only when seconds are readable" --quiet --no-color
h=10 m=36
